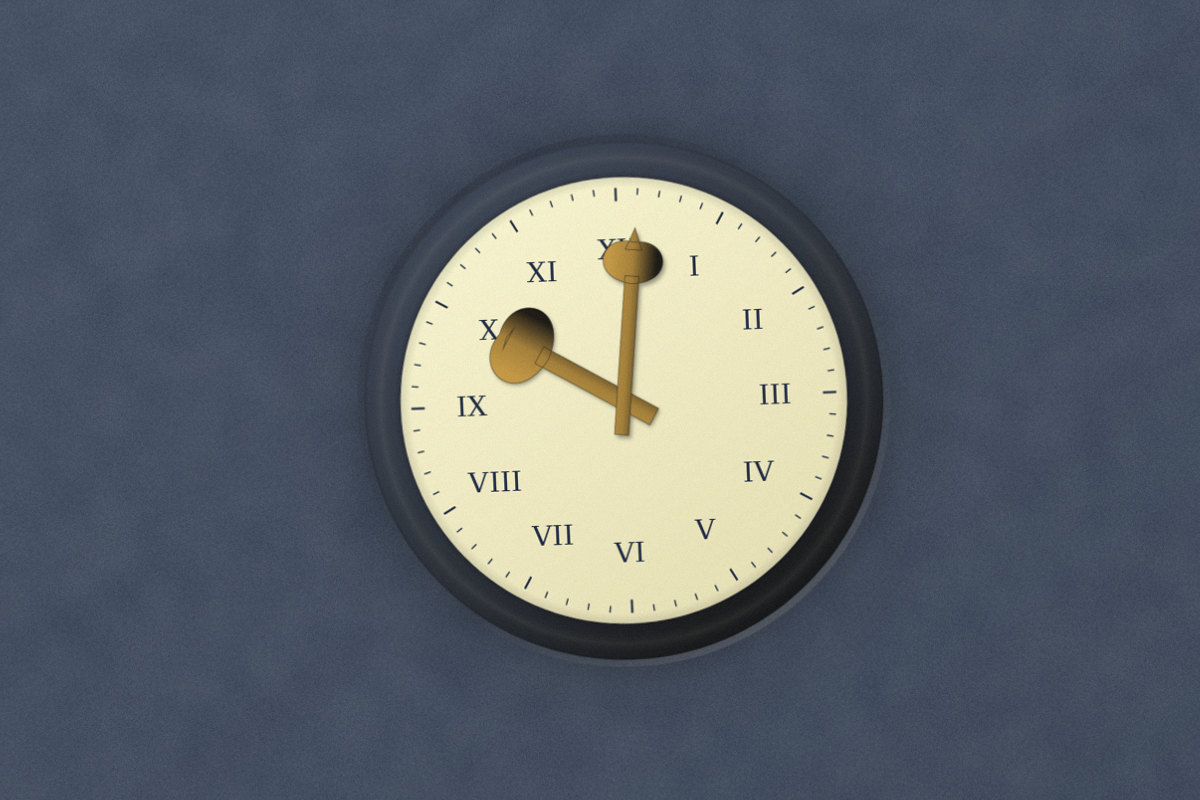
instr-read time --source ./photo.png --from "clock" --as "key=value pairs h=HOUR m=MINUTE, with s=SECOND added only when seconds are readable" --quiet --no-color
h=10 m=1
